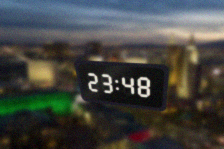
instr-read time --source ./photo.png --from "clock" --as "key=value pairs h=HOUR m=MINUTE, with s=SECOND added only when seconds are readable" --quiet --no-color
h=23 m=48
